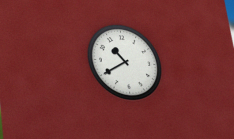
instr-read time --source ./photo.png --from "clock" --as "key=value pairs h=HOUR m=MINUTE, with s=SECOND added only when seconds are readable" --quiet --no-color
h=10 m=40
